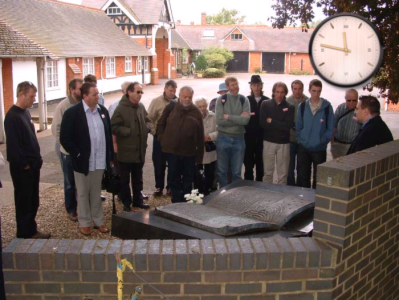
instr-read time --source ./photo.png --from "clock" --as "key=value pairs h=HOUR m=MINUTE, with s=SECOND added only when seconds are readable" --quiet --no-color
h=11 m=47
